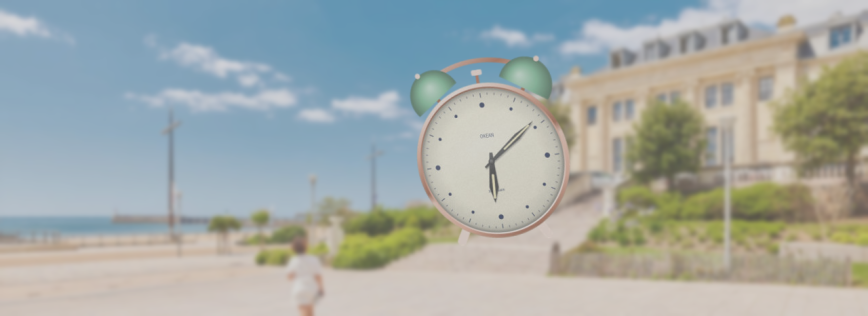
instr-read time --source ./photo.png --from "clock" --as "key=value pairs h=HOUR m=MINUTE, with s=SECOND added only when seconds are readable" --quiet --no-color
h=6 m=9
